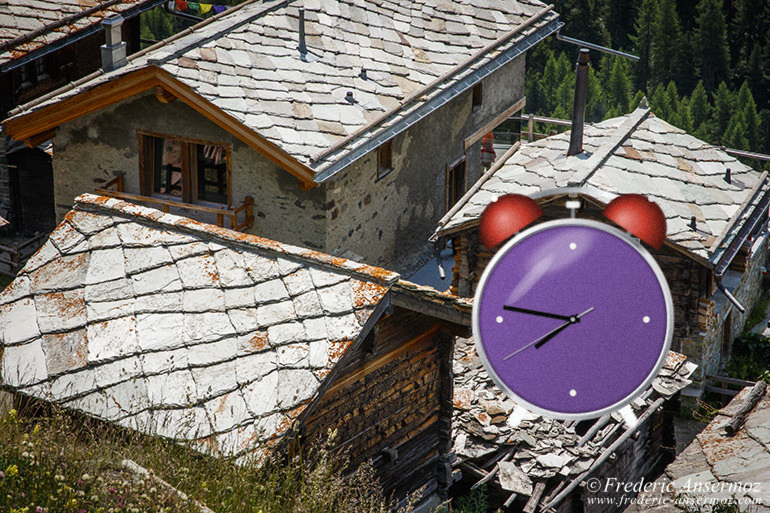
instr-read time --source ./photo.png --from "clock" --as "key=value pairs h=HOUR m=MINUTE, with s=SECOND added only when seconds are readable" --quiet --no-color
h=7 m=46 s=40
